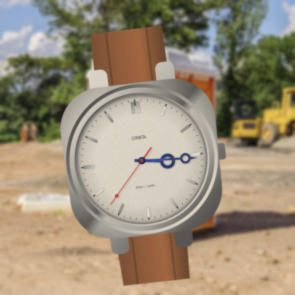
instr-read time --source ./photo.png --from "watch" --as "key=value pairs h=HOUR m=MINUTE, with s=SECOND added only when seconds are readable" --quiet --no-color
h=3 m=15 s=37
